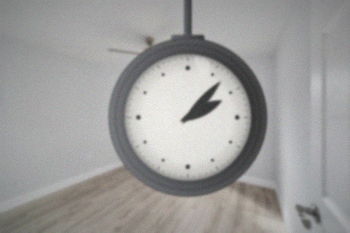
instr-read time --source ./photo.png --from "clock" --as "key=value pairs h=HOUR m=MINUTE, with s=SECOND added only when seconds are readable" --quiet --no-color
h=2 m=7
